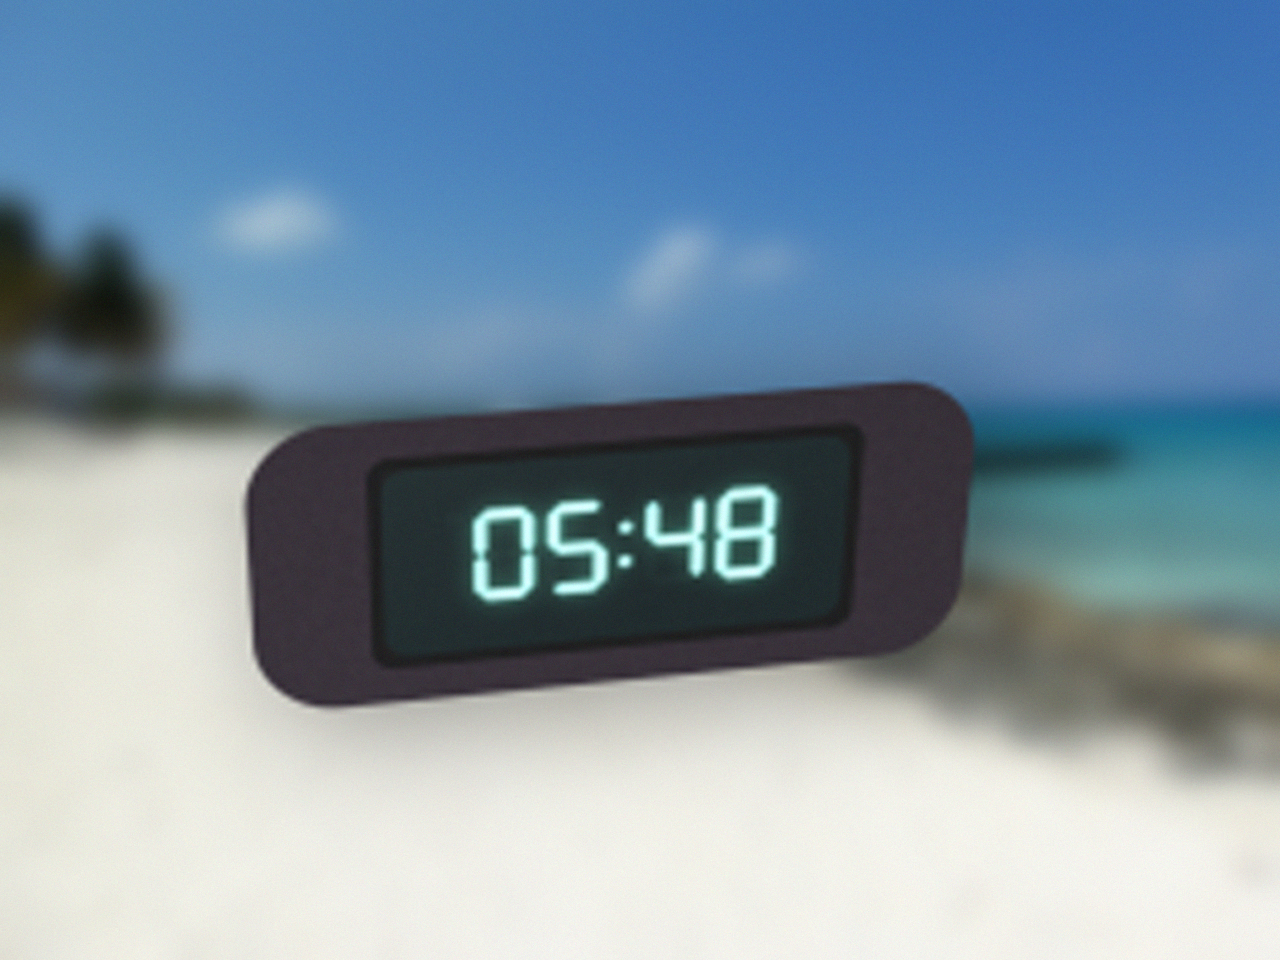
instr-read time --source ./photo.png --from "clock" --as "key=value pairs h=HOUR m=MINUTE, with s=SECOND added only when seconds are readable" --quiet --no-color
h=5 m=48
